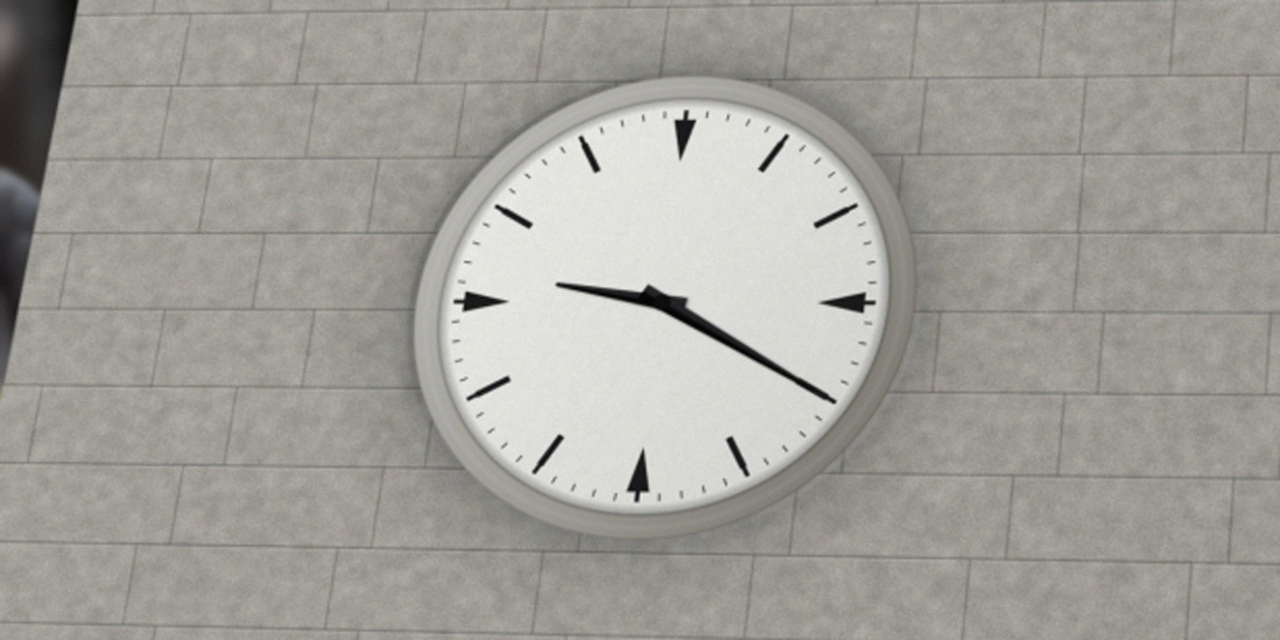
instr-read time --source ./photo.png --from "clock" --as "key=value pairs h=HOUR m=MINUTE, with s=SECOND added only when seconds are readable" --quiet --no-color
h=9 m=20
